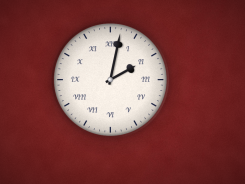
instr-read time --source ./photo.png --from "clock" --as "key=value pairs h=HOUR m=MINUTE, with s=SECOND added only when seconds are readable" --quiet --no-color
h=2 m=2
